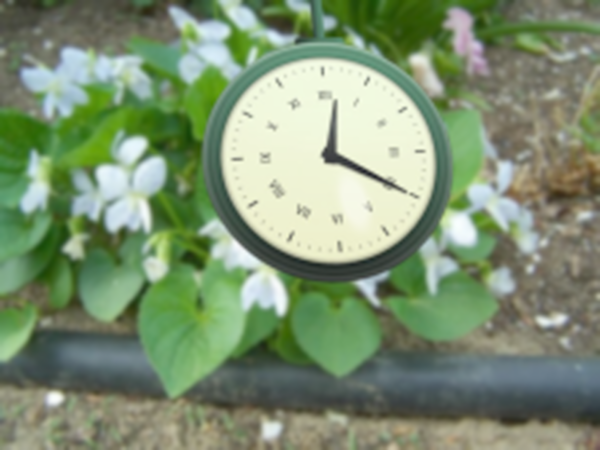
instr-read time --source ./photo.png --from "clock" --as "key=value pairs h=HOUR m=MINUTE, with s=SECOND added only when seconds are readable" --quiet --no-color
h=12 m=20
